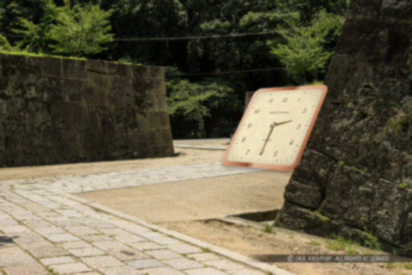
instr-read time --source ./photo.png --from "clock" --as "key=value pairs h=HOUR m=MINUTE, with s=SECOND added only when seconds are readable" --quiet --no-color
h=2 m=30
